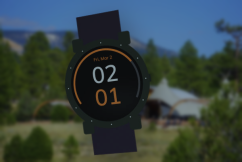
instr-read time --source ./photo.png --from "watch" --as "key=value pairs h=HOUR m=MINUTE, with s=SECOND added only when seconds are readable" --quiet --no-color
h=2 m=1
